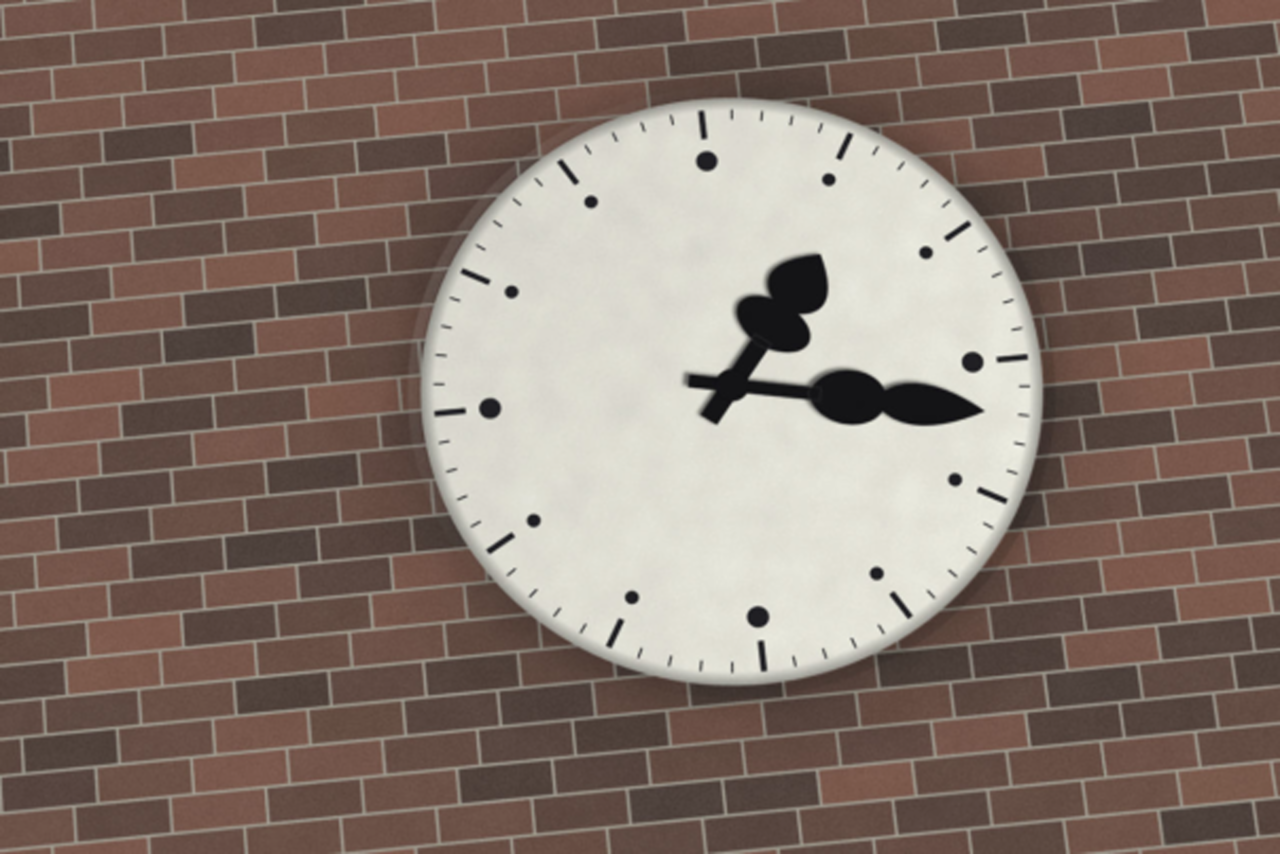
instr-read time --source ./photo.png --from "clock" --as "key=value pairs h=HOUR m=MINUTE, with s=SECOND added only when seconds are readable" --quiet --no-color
h=1 m=17
